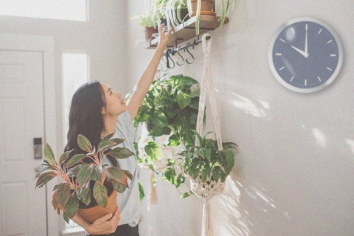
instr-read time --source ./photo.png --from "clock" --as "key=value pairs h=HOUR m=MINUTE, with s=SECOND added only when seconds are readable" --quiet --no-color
h=10 m=0
